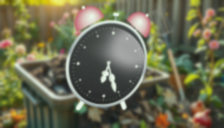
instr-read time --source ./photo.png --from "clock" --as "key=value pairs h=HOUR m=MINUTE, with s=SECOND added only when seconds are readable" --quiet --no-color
h=6 m=26
